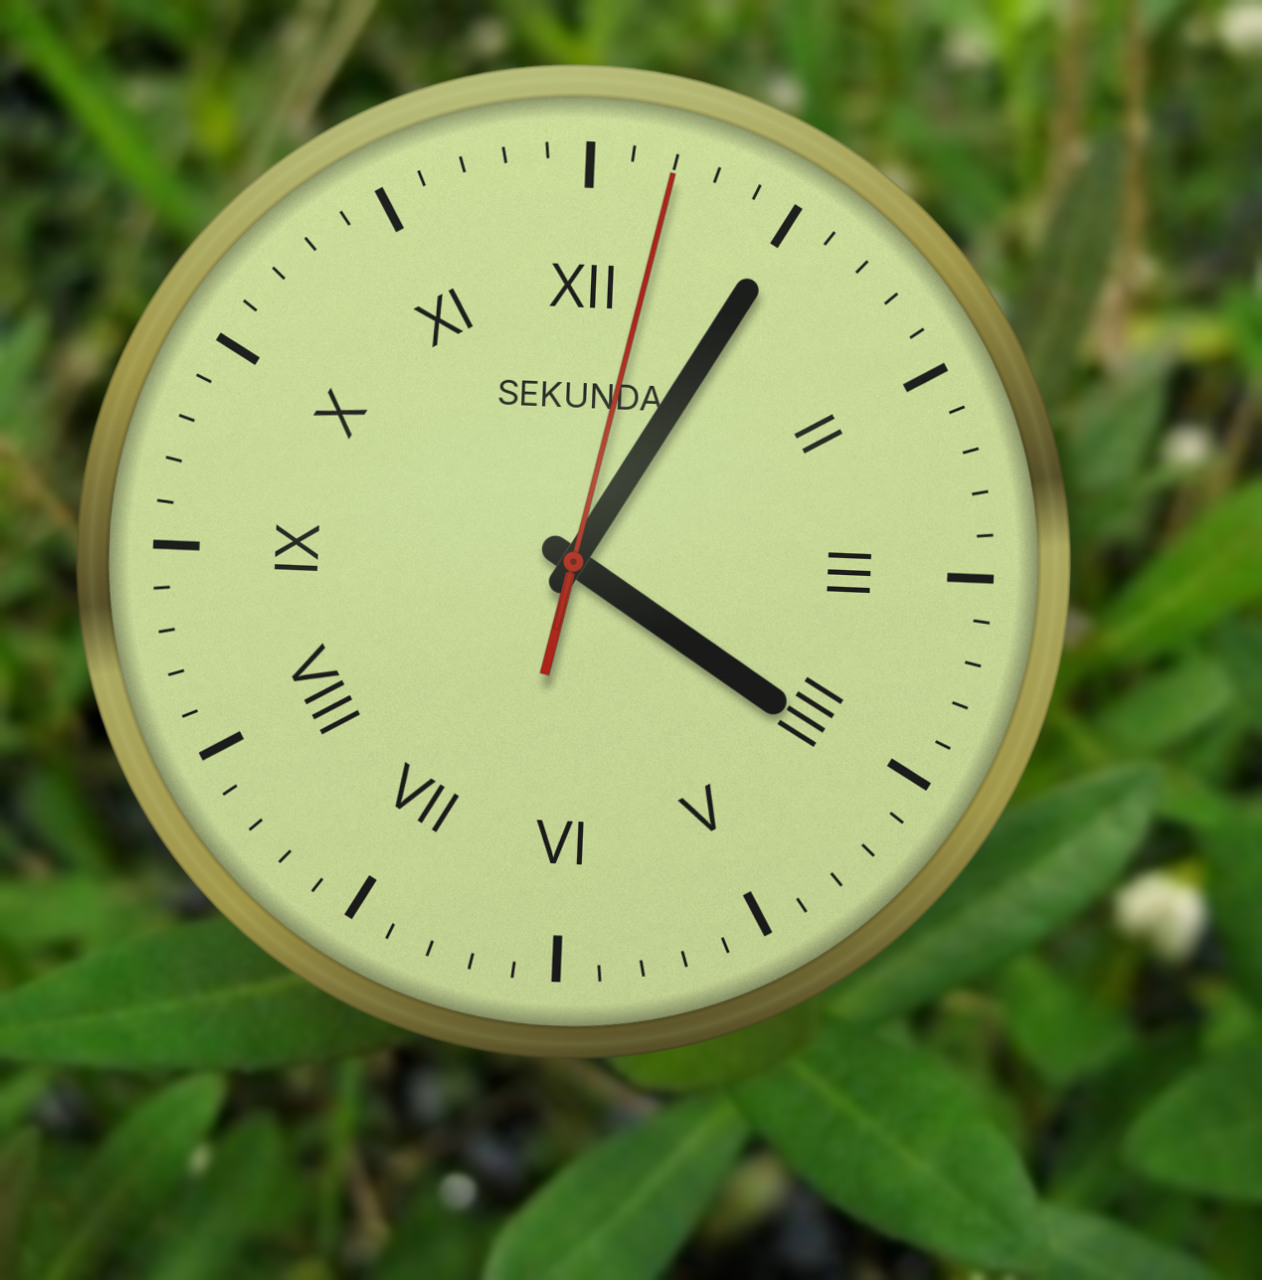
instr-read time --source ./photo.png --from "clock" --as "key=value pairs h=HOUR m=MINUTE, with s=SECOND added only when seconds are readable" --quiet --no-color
h=4 m=5 s=2
